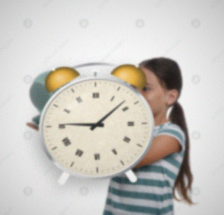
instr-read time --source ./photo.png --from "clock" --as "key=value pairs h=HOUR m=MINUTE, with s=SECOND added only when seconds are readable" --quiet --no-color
h=9 m=8
